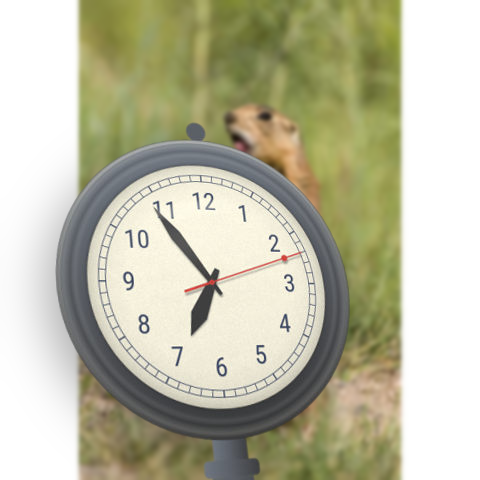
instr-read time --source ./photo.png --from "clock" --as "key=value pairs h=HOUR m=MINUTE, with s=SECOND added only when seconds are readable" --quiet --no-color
h=6 m=54 s=12
